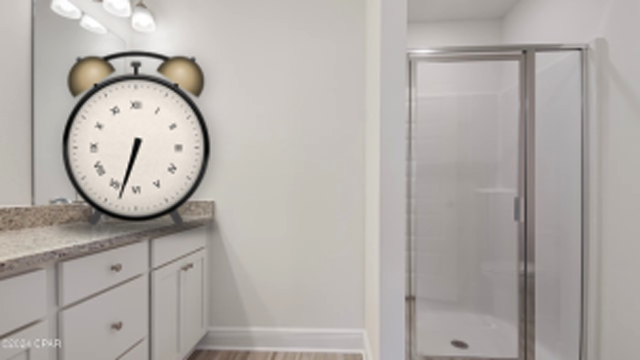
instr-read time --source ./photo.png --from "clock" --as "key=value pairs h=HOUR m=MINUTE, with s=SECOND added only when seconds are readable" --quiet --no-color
h=6 m=33
